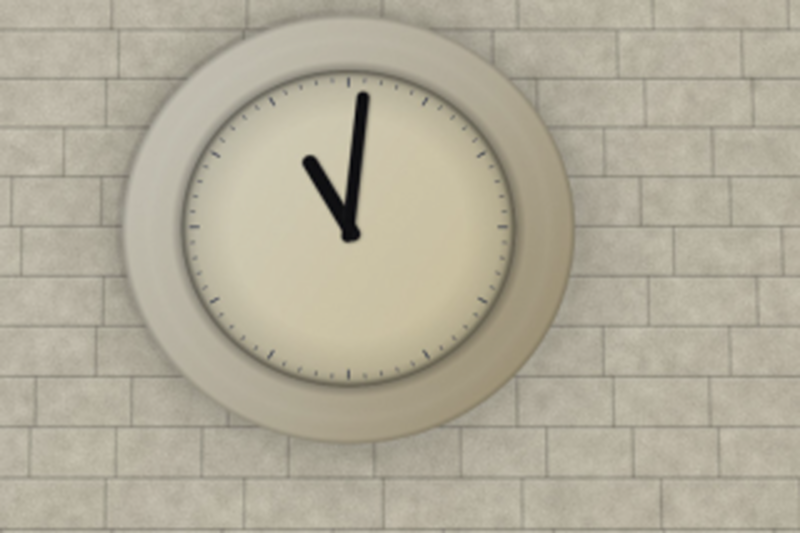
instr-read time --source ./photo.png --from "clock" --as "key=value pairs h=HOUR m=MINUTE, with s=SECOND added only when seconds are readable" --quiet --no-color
h=11 m=1
